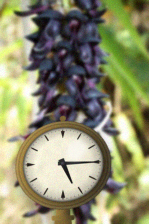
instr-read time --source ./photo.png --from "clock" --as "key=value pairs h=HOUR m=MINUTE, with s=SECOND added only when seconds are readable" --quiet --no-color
h=5 m=15
